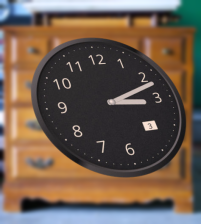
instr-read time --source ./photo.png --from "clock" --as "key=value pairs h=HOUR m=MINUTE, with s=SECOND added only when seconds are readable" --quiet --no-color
h=3 m=12
